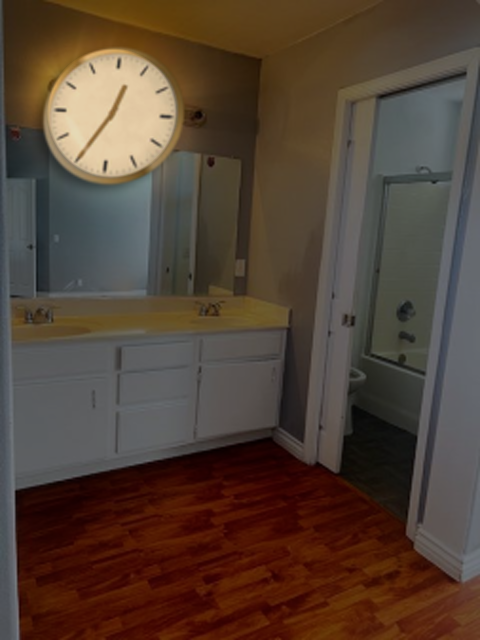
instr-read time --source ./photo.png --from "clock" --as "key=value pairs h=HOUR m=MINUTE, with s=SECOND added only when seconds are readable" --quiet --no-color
h=12 m=35
